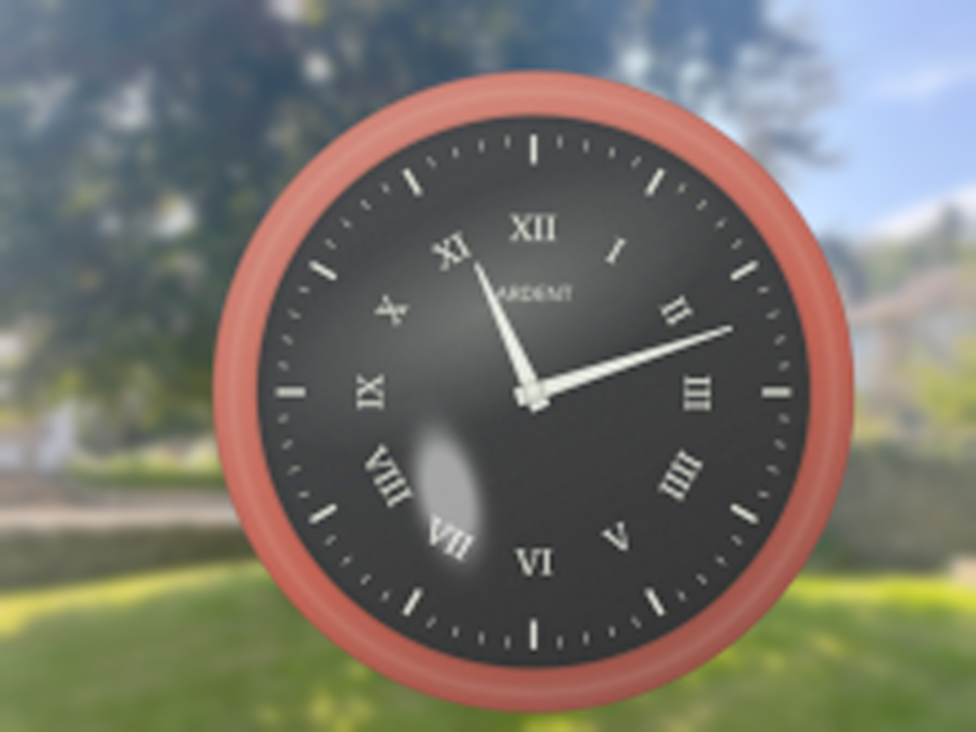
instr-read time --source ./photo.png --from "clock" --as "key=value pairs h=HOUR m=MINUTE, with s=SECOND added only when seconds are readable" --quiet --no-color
h=11 m=12
